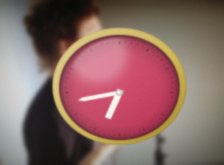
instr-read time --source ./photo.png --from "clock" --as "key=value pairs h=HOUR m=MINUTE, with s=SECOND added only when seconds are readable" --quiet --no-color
h=6 m=43
